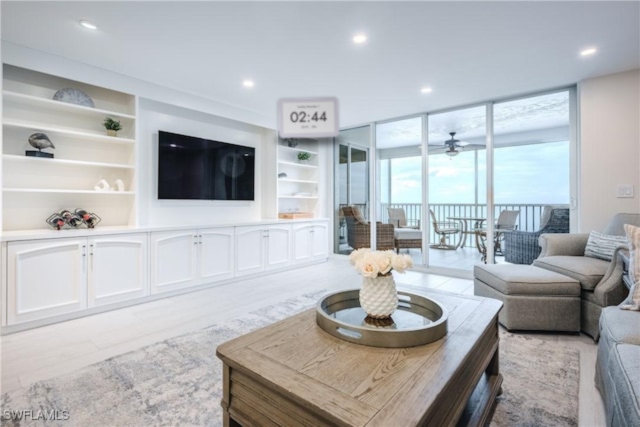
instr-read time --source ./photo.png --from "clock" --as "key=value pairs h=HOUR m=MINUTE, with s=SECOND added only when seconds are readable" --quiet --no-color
h=2 m=44
